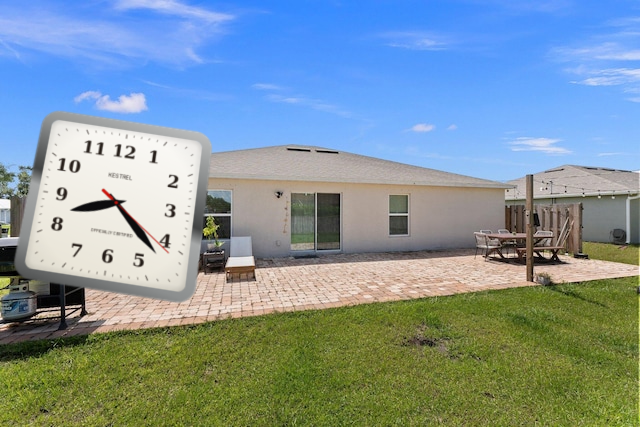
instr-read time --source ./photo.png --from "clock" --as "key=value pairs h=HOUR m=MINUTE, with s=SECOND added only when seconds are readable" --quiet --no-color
h=8 m=22 s=21
